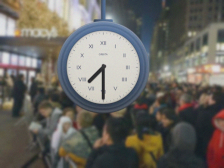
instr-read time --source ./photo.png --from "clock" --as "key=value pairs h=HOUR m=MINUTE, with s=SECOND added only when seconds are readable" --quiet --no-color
h=7 m=30
